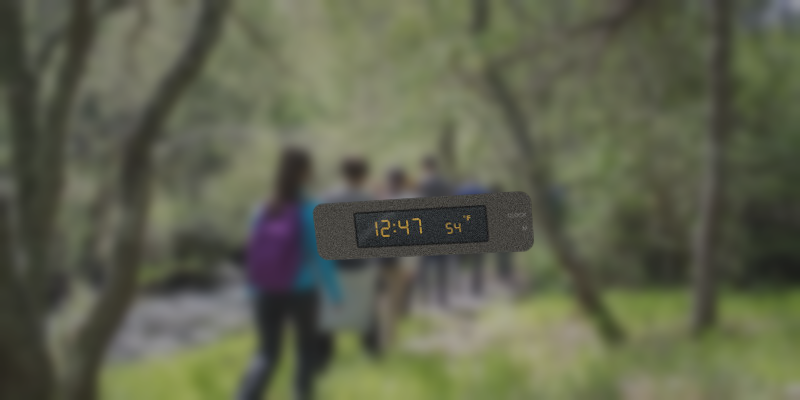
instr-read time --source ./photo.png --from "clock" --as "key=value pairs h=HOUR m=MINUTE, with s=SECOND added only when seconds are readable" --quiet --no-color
h=12 m=47
